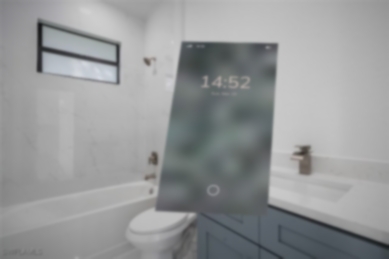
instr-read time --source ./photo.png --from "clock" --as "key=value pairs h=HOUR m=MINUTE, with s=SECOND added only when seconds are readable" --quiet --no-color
h=14 m=52
